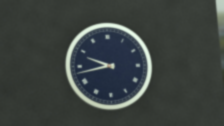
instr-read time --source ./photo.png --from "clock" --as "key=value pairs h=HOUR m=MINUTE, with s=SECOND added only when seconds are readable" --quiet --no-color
h=9 m=43
